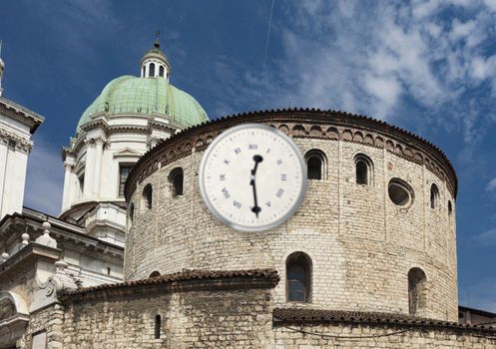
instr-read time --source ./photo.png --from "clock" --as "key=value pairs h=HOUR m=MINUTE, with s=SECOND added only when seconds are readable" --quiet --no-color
h=12 m=29
